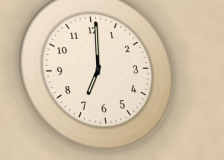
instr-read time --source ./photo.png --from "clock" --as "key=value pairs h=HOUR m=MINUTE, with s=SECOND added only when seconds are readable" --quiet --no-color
h=7 m=1
